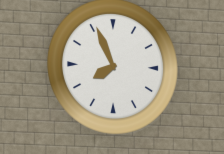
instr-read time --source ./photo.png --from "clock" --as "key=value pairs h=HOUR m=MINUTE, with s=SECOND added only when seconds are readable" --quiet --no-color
h=7 m=56
